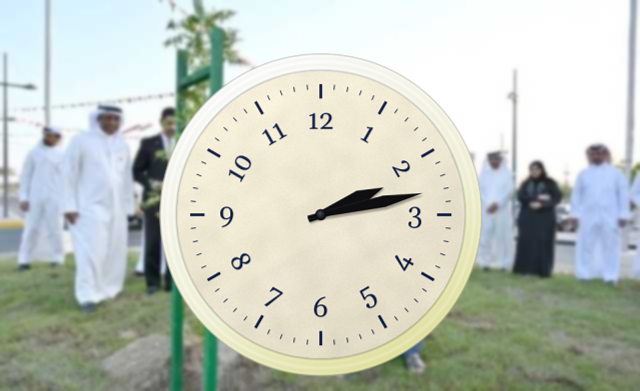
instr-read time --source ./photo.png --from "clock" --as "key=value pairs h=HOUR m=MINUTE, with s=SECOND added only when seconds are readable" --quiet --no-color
h=2 m=13
